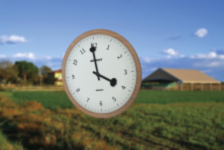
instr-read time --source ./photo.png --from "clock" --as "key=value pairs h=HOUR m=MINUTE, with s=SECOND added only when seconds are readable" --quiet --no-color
h=3 m=59
